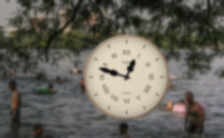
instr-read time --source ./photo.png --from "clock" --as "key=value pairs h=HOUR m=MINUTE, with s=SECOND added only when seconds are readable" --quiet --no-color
h=12 m=48
